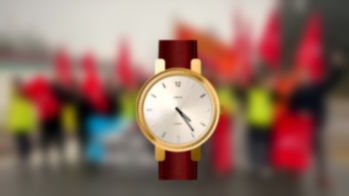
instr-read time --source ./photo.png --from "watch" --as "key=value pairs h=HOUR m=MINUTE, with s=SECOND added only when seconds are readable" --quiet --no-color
h=4 m=24
